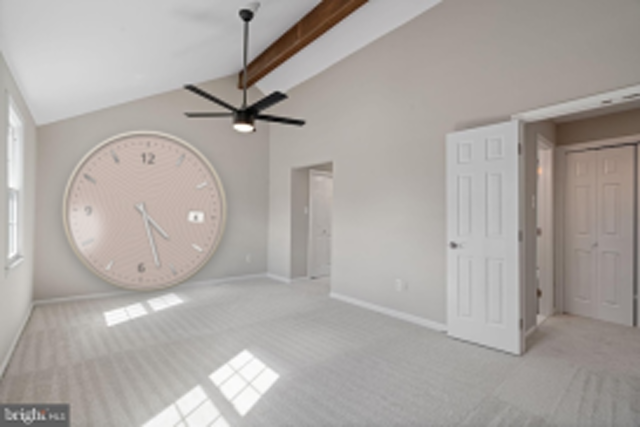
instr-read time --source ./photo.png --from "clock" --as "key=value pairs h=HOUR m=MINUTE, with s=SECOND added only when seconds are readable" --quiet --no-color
h=4 m=27
